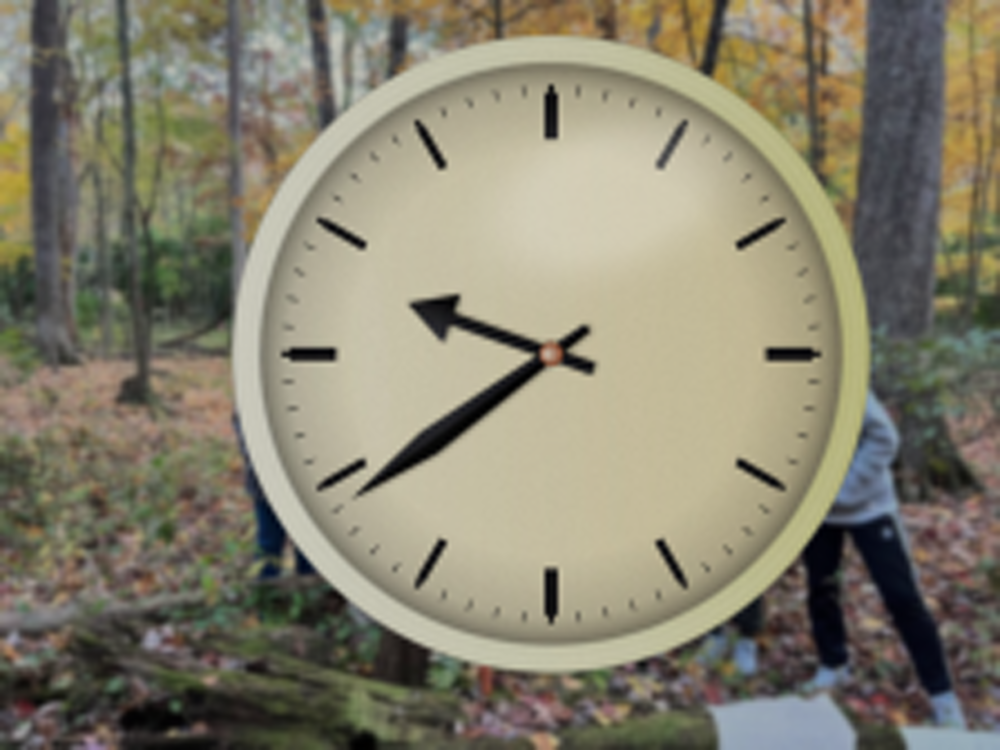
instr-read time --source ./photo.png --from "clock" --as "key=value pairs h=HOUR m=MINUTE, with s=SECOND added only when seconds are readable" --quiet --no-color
h=9 m=39
